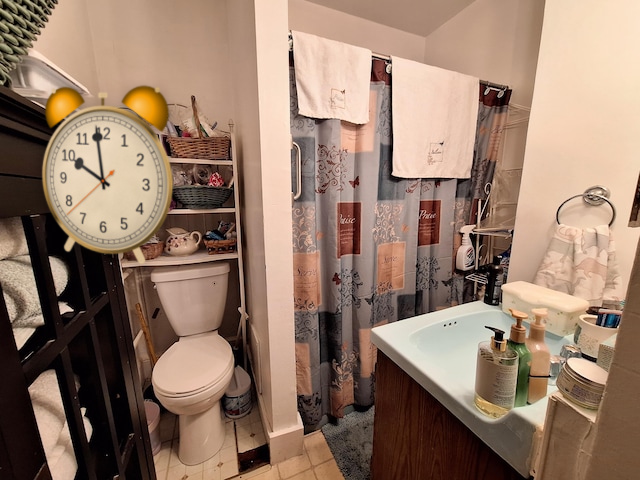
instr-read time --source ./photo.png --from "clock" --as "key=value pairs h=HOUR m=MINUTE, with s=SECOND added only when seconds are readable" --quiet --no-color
h=9 m=58 s=38
